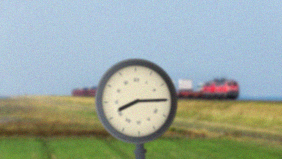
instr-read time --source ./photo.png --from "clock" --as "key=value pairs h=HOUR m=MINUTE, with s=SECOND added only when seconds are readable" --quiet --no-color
h=8 m=15
